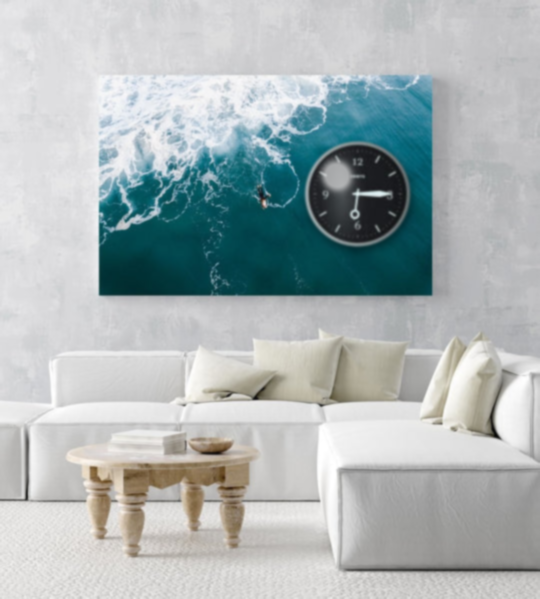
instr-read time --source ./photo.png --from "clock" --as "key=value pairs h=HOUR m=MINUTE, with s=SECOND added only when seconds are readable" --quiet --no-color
h=6 m=15
